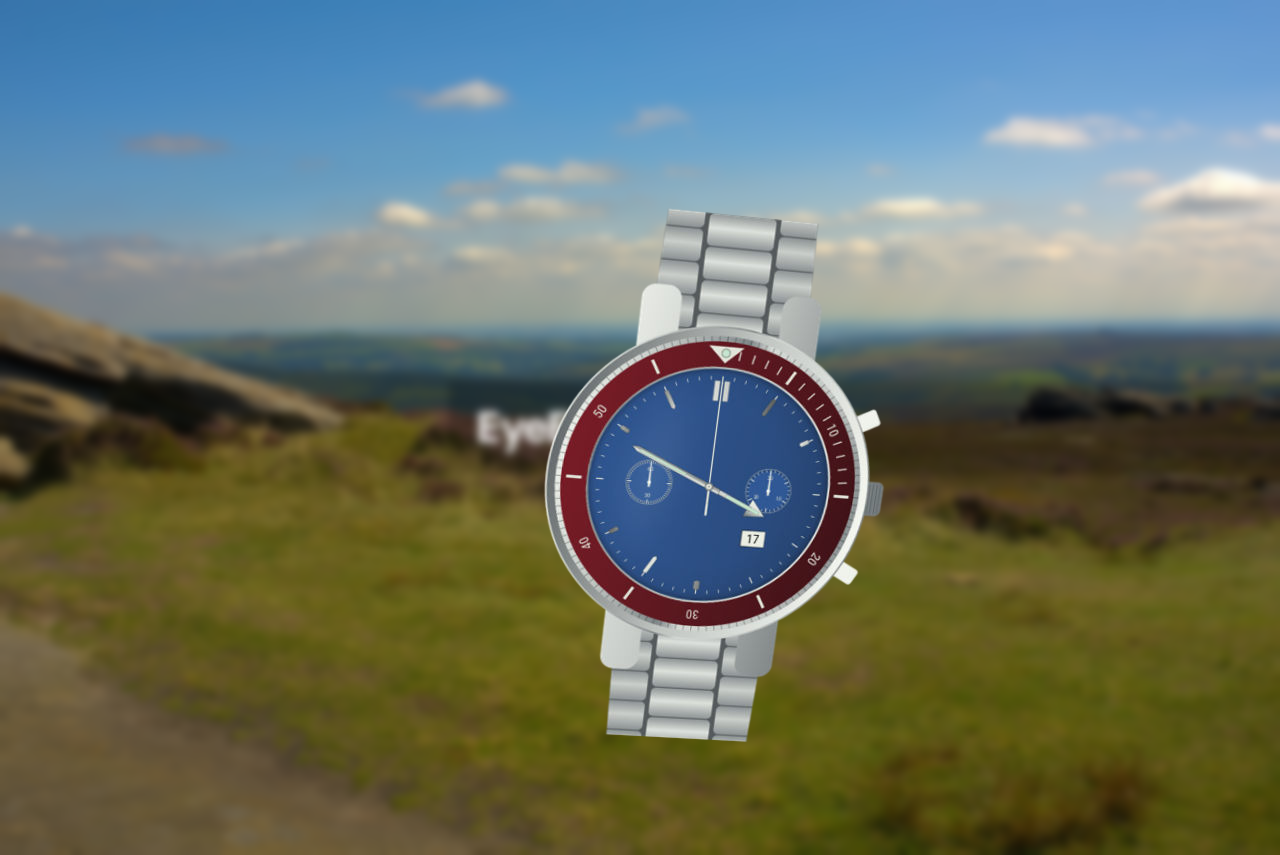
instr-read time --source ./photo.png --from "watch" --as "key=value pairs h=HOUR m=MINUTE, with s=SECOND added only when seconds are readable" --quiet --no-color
h=3 m=49
